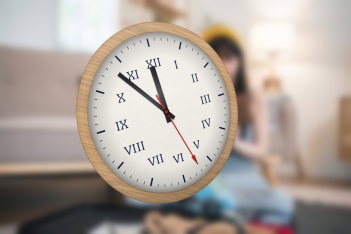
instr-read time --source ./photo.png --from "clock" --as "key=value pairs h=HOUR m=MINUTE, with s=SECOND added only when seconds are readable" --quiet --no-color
h=11 m=53 s=27
